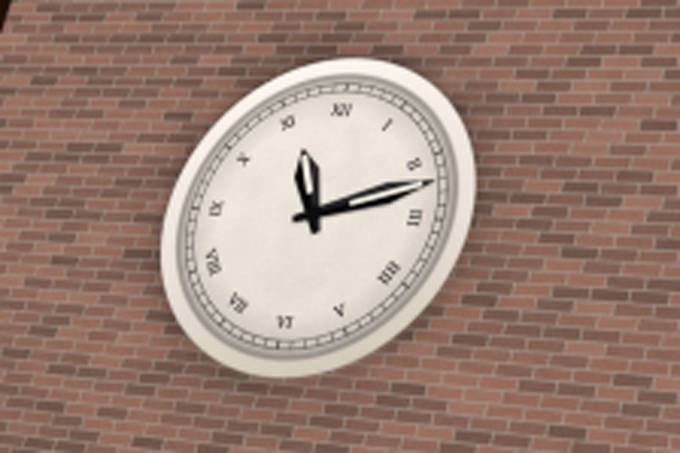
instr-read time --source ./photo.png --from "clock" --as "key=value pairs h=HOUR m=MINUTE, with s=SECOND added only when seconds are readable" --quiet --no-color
h=11 m=12
